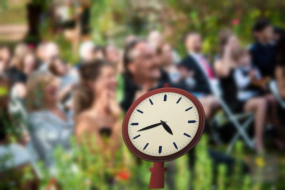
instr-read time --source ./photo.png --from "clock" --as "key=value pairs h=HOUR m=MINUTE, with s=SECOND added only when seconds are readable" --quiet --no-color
h=4 m=42
